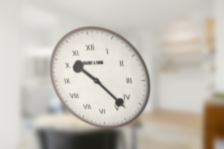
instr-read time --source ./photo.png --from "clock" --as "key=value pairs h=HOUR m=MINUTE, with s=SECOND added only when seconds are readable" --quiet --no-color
h=10 m=23
